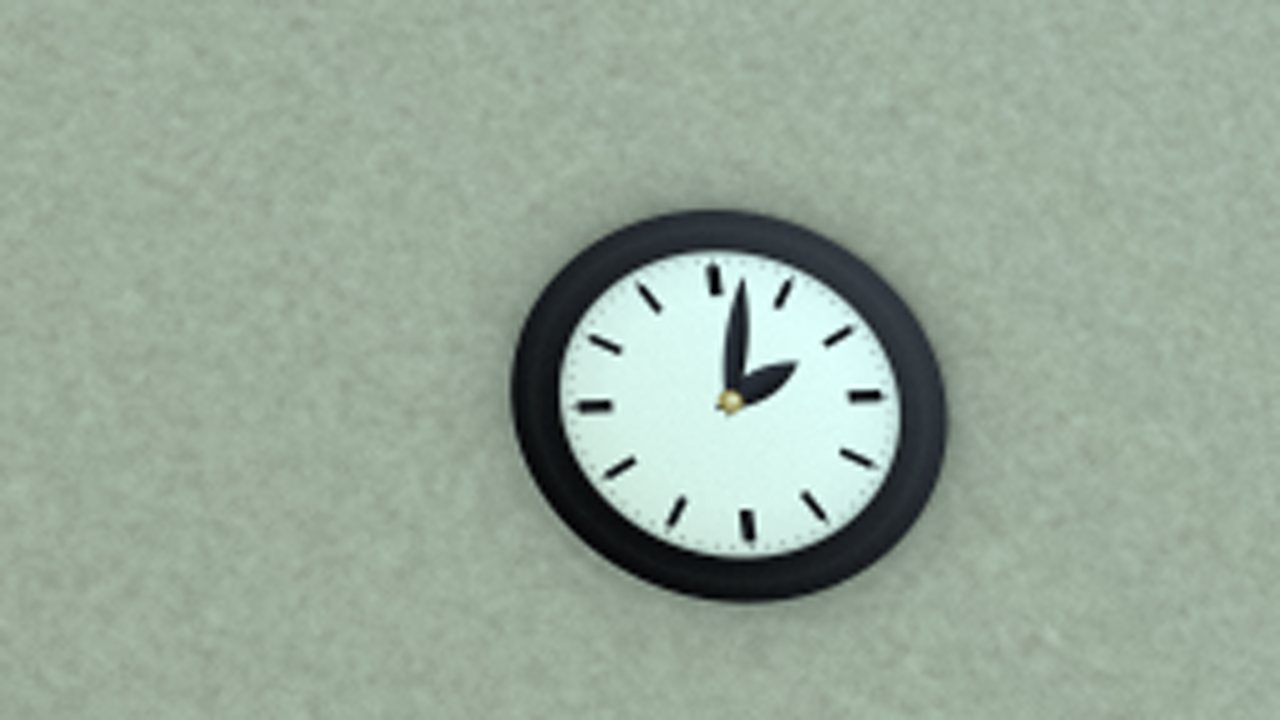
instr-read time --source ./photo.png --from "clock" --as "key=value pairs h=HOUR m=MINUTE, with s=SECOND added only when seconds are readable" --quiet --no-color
h=2 m=2
